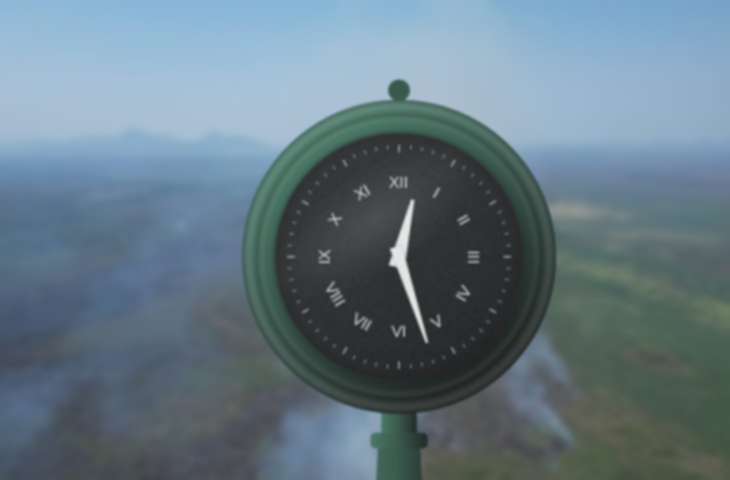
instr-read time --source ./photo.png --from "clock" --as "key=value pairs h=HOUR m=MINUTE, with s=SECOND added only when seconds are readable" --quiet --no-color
h=12 m=27
